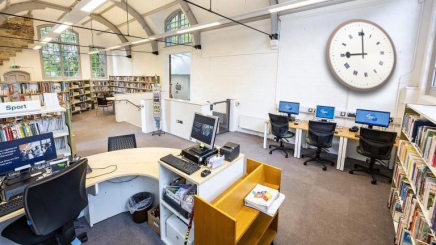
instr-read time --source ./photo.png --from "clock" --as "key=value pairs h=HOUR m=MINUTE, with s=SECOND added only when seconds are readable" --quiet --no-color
h=9 m=1
